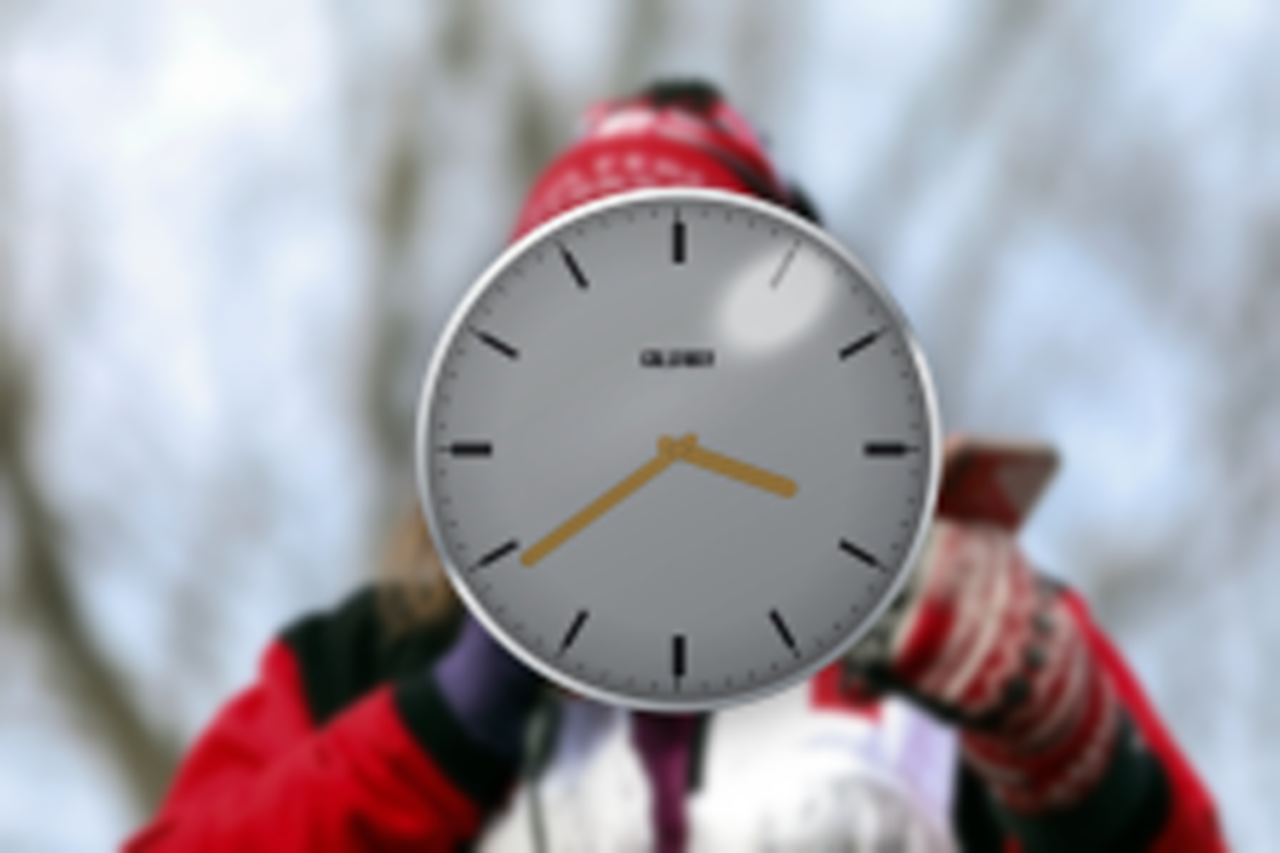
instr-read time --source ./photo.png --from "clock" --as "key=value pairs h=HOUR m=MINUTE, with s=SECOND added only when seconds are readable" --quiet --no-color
h=3 m=39
